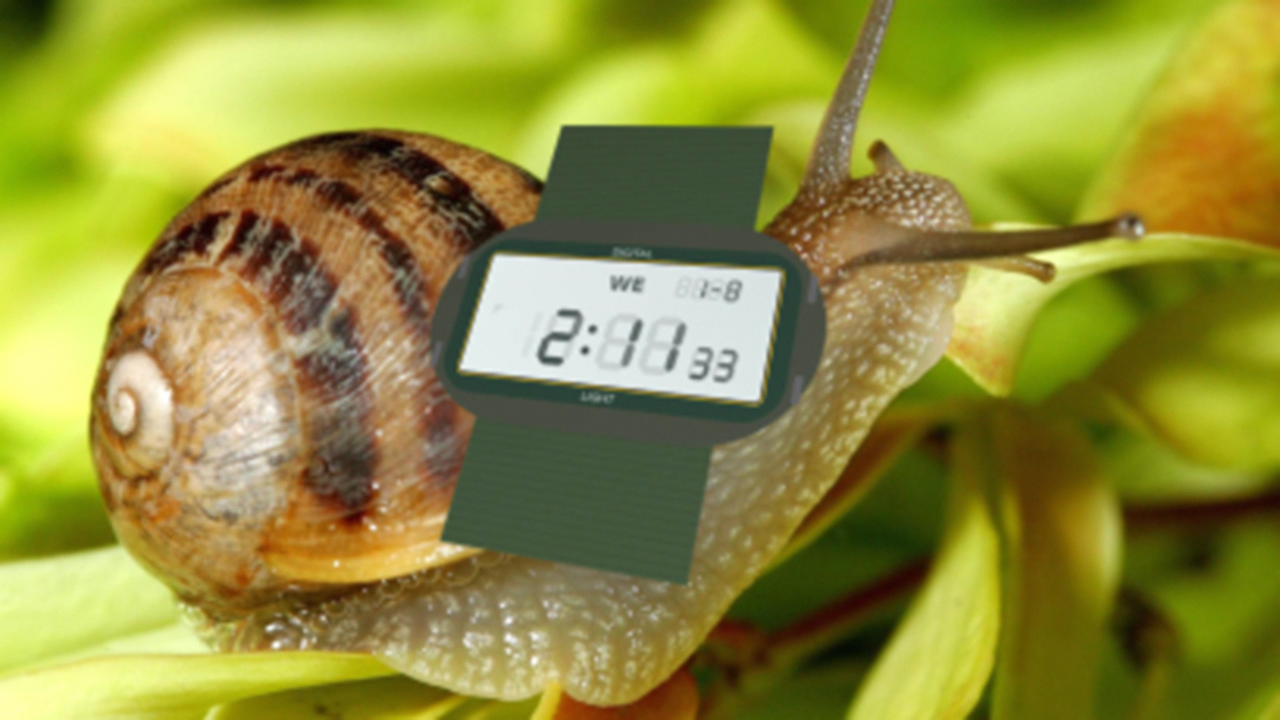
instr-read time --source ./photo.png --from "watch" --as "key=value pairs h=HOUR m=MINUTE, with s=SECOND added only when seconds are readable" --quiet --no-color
h=2 m=11 s=33
